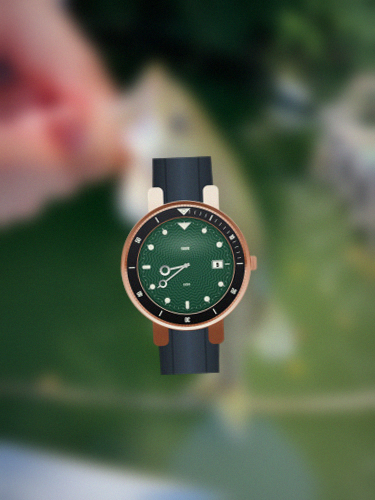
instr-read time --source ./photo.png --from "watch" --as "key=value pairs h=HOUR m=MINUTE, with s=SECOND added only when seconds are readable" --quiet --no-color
h=8 m=39
